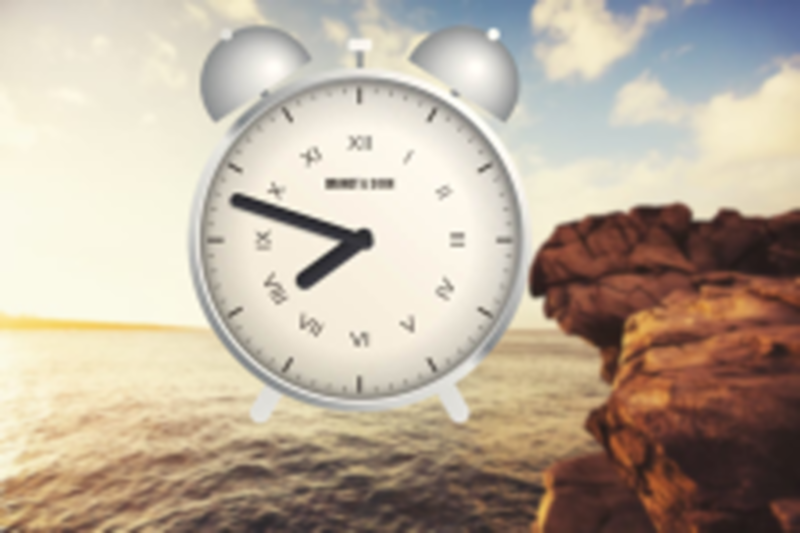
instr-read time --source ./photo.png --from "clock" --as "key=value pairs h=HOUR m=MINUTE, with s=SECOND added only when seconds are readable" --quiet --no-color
h=7 m=48
